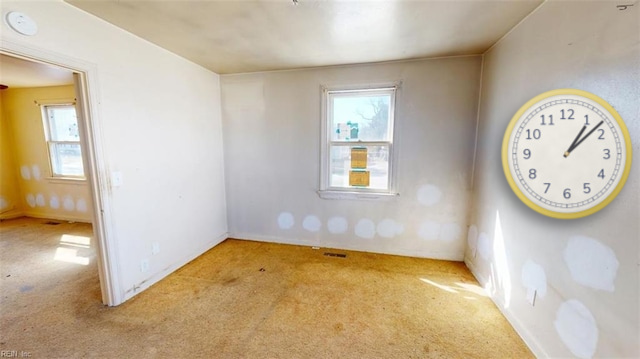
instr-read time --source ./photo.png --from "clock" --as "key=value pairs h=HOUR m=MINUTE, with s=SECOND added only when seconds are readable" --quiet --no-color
h=1 m=8
